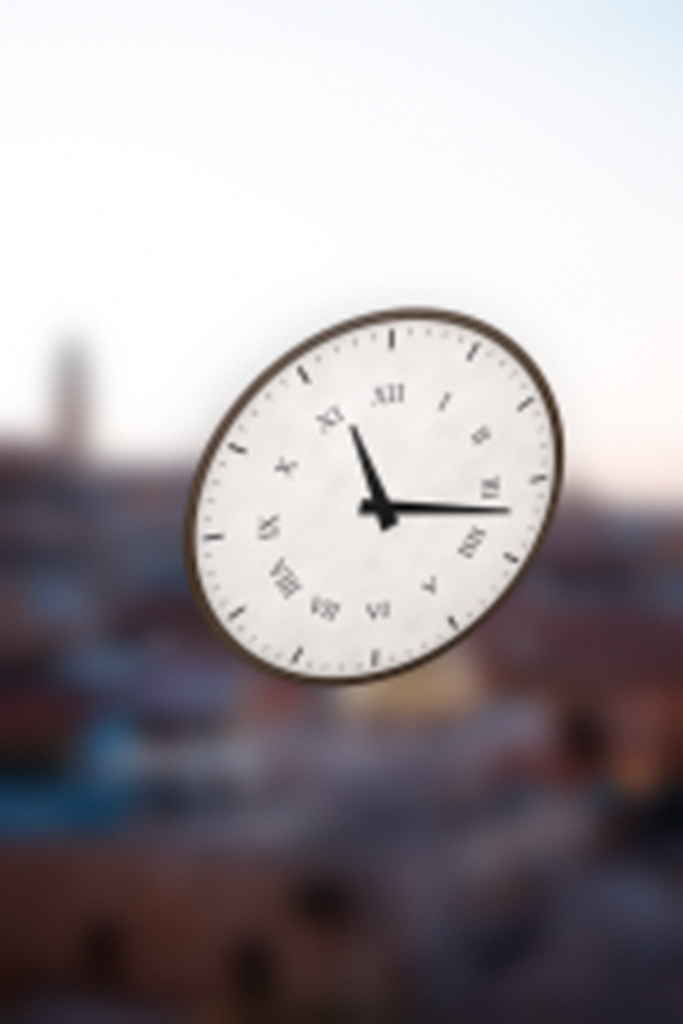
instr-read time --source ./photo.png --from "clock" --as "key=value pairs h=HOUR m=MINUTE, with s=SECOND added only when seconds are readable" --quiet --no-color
h=11 m=17
